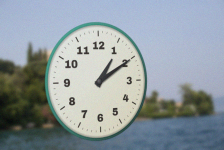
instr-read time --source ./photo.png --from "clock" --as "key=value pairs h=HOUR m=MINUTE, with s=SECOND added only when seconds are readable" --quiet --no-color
h=1 m=10
